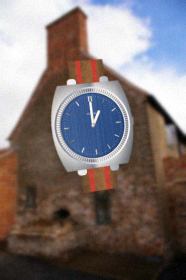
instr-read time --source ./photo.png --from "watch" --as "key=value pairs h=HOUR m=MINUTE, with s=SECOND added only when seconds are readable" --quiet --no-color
h=1 m=0
